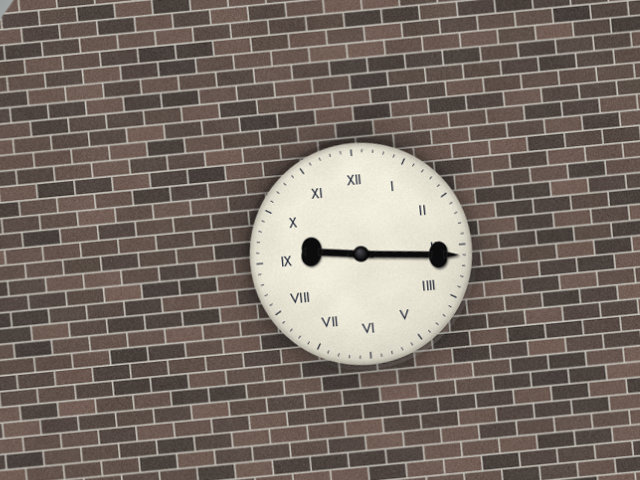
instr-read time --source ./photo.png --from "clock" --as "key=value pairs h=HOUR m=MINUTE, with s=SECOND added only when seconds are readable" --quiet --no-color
h=9 m=16
